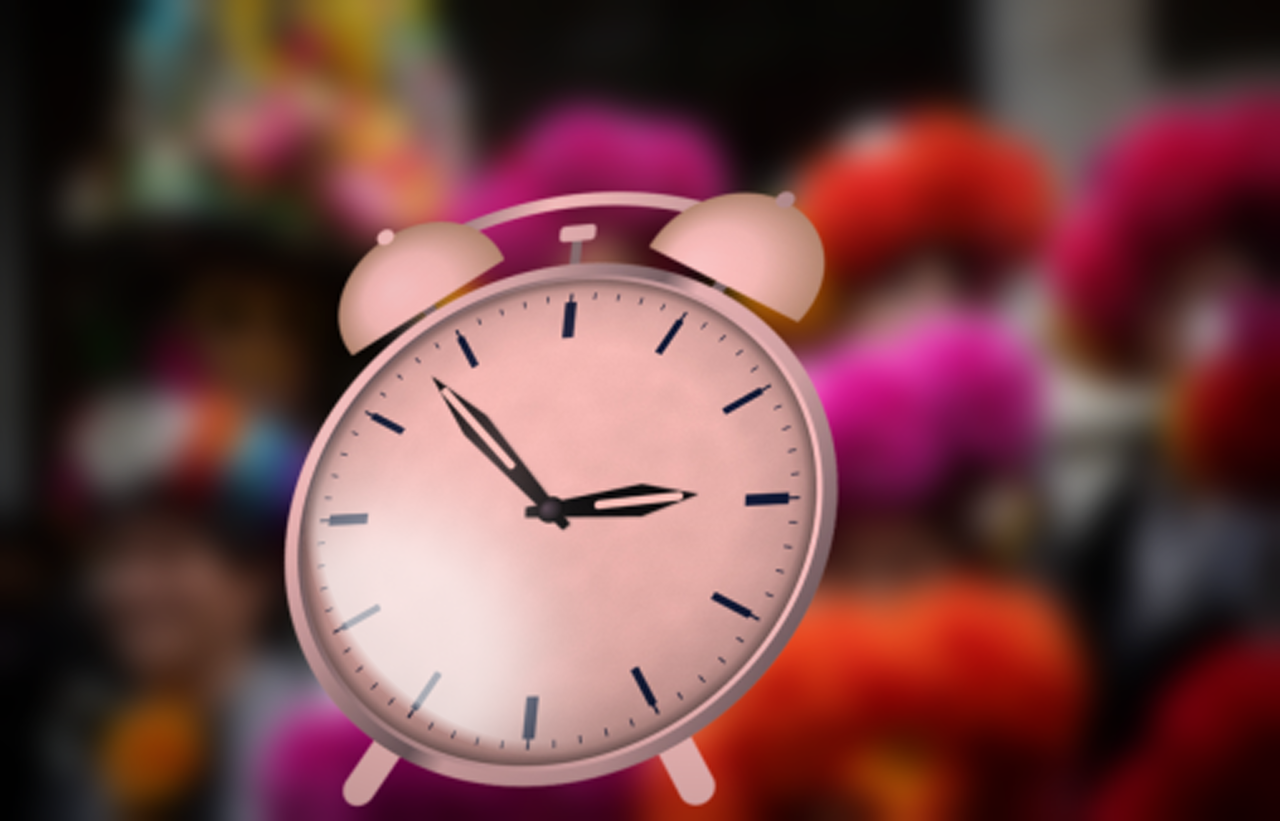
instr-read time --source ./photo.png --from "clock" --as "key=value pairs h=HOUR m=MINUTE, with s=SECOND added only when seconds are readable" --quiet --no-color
h=2 m=53
